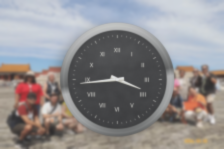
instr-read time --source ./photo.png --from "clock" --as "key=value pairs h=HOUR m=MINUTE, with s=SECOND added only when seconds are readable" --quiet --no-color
h=3 m=44
